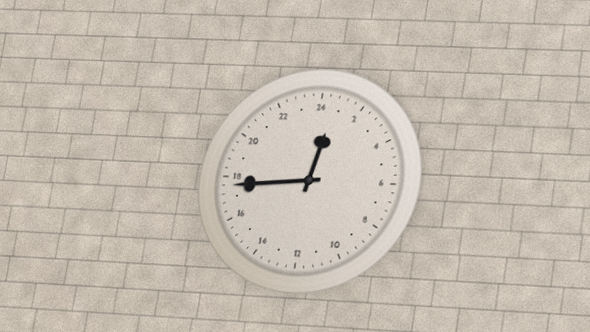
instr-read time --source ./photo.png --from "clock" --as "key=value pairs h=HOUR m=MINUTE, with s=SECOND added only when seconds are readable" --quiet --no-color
h=0 m=44
